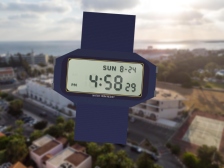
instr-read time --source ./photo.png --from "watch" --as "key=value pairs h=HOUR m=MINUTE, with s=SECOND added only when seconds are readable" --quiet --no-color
h=4 m=58 s=29
